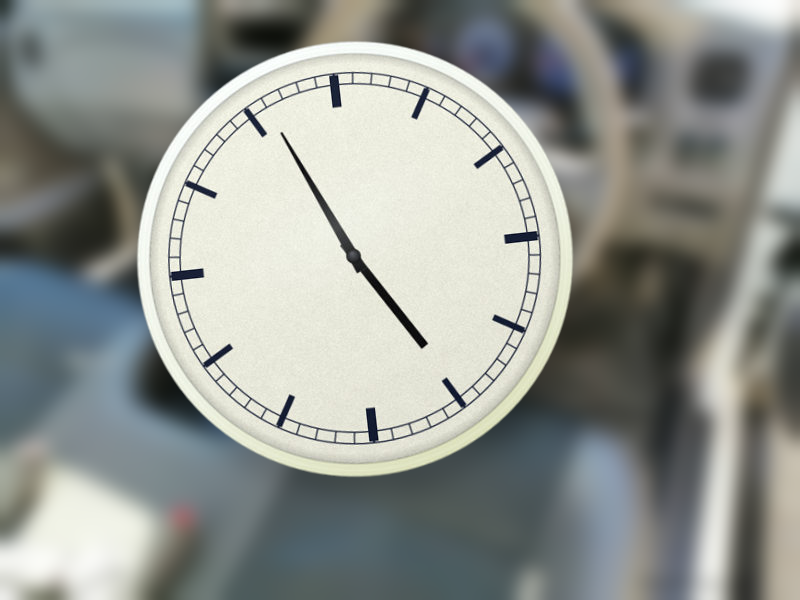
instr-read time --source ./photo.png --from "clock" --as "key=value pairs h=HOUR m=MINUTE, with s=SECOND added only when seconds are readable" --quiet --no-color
h=4 m=56
